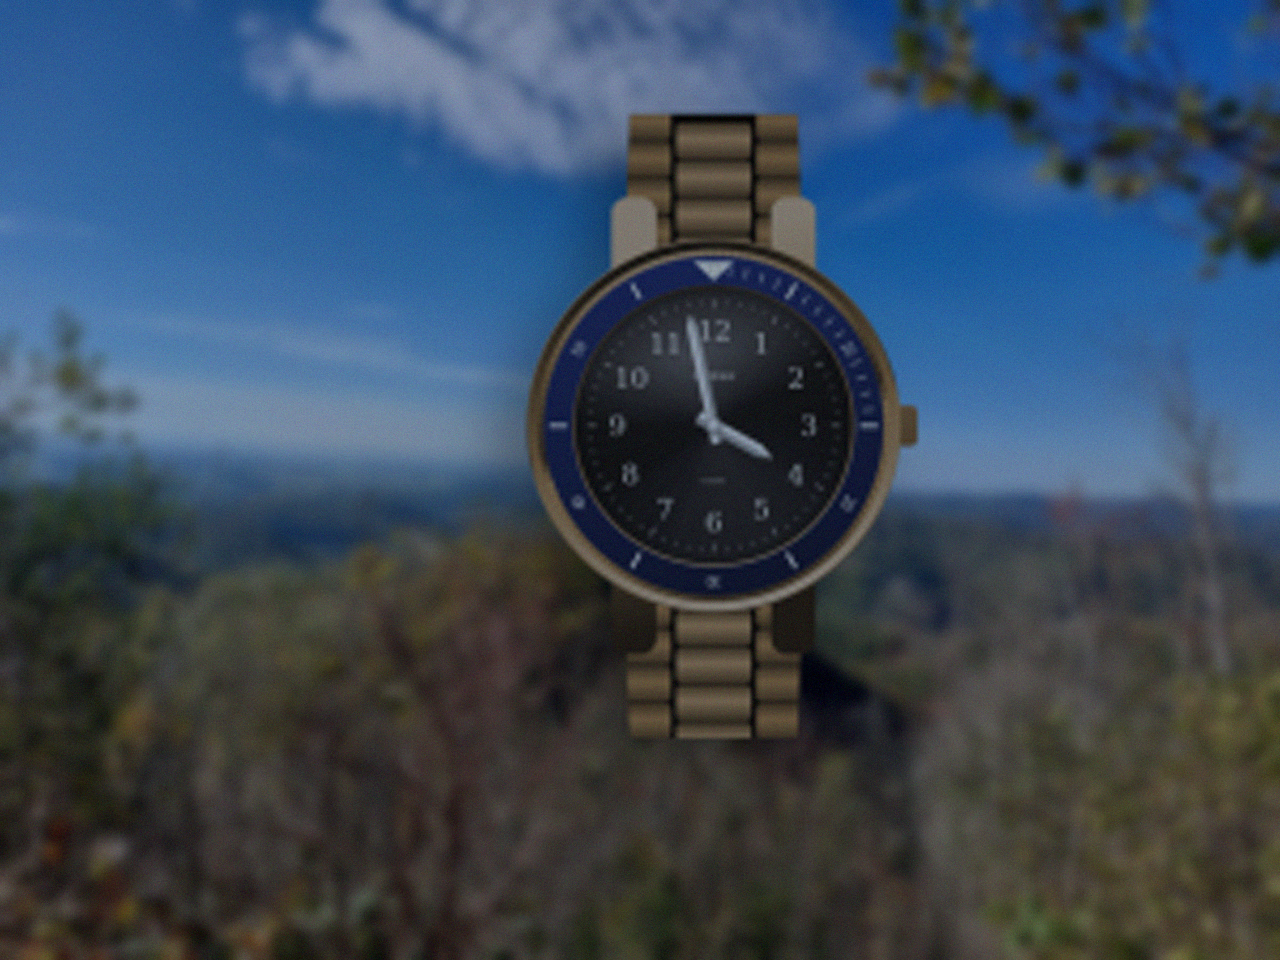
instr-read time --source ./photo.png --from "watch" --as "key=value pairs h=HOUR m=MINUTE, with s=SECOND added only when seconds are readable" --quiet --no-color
h=3 m=58
